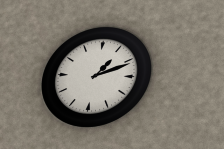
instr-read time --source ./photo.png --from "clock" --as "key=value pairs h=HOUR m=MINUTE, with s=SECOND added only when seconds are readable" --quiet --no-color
h=1 m=11
